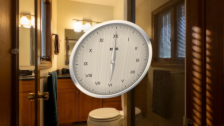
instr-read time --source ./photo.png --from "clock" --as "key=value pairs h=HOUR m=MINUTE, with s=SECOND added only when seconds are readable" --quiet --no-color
h=6 m=0
